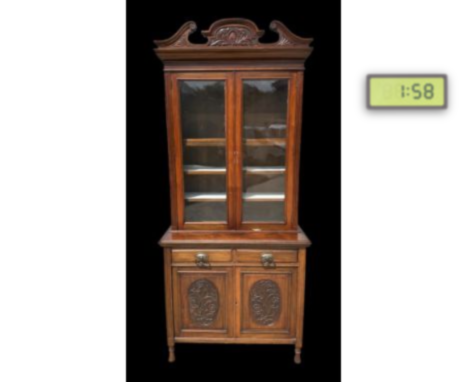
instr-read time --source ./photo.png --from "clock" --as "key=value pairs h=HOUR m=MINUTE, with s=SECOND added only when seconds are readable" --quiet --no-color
h=1 m=58
